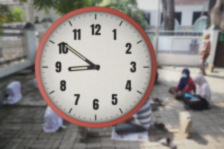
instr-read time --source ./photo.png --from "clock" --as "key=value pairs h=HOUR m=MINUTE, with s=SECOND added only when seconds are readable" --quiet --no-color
h=8 m=51
